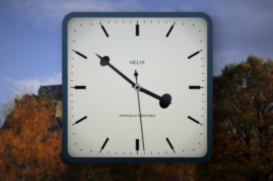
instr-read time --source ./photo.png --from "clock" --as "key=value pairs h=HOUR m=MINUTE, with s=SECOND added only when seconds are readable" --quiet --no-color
h=3 m=51 s=29
